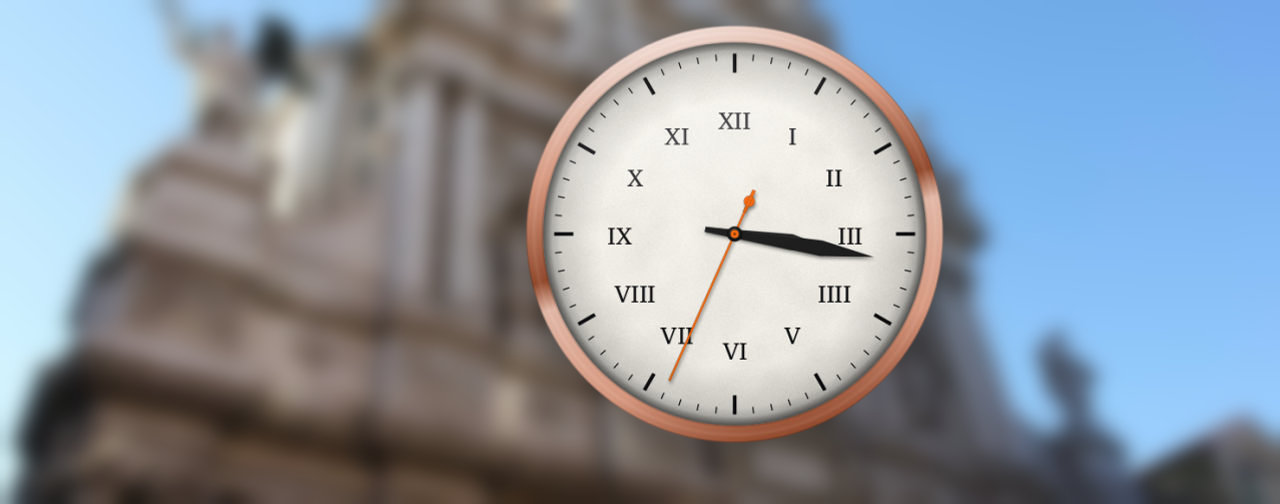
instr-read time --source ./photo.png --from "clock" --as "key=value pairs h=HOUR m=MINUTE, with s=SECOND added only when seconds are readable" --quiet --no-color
h=3 m=16 s=34
